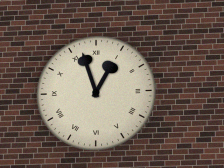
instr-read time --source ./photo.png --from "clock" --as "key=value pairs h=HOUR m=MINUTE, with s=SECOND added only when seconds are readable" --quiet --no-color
h=12 m=57
